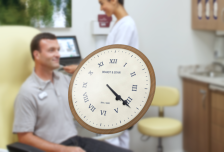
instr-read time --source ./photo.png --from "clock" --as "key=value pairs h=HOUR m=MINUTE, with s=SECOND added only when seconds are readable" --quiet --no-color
h=4 m=21
